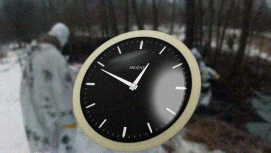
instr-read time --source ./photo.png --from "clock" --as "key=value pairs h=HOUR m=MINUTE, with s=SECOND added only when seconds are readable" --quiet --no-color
h=12 m=49
